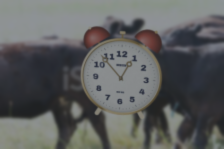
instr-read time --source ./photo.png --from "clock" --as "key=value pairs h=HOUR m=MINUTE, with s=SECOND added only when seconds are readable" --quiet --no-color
h=12 m=53
